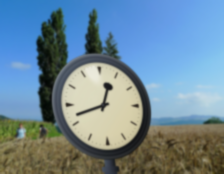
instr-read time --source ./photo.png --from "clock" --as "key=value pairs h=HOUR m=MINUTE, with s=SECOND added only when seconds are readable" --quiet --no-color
h=12 m=42
